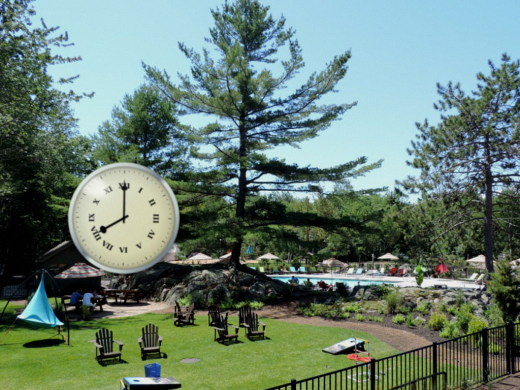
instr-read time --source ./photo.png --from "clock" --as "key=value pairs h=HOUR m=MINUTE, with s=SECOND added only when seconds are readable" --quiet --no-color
h=8 m=0
